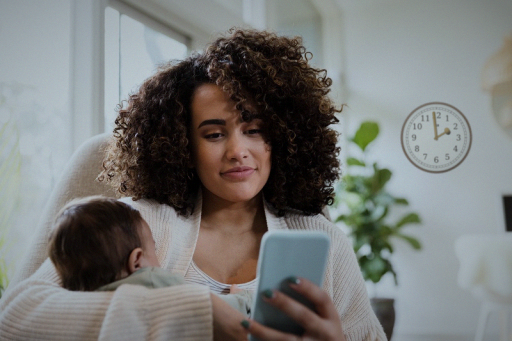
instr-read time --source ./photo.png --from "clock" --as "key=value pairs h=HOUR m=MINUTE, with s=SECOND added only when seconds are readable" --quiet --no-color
h=1 m=59
